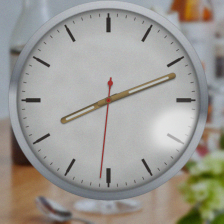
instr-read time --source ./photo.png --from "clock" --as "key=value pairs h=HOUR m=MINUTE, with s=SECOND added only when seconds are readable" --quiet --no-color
h=8 m=11 s=31
